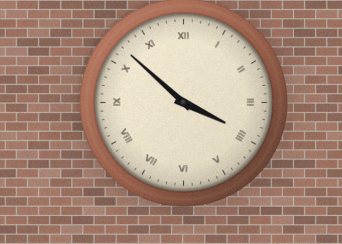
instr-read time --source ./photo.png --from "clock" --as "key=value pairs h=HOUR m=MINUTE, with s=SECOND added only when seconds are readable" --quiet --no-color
h=3 m=52
